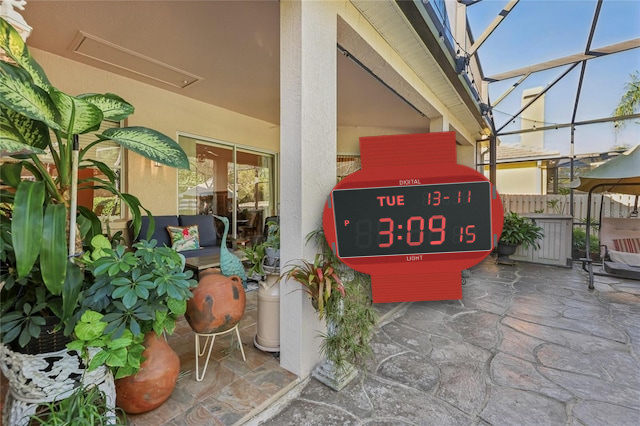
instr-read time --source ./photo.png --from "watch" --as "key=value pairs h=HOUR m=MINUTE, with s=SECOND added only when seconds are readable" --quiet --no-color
h=3 m=9 s=15
